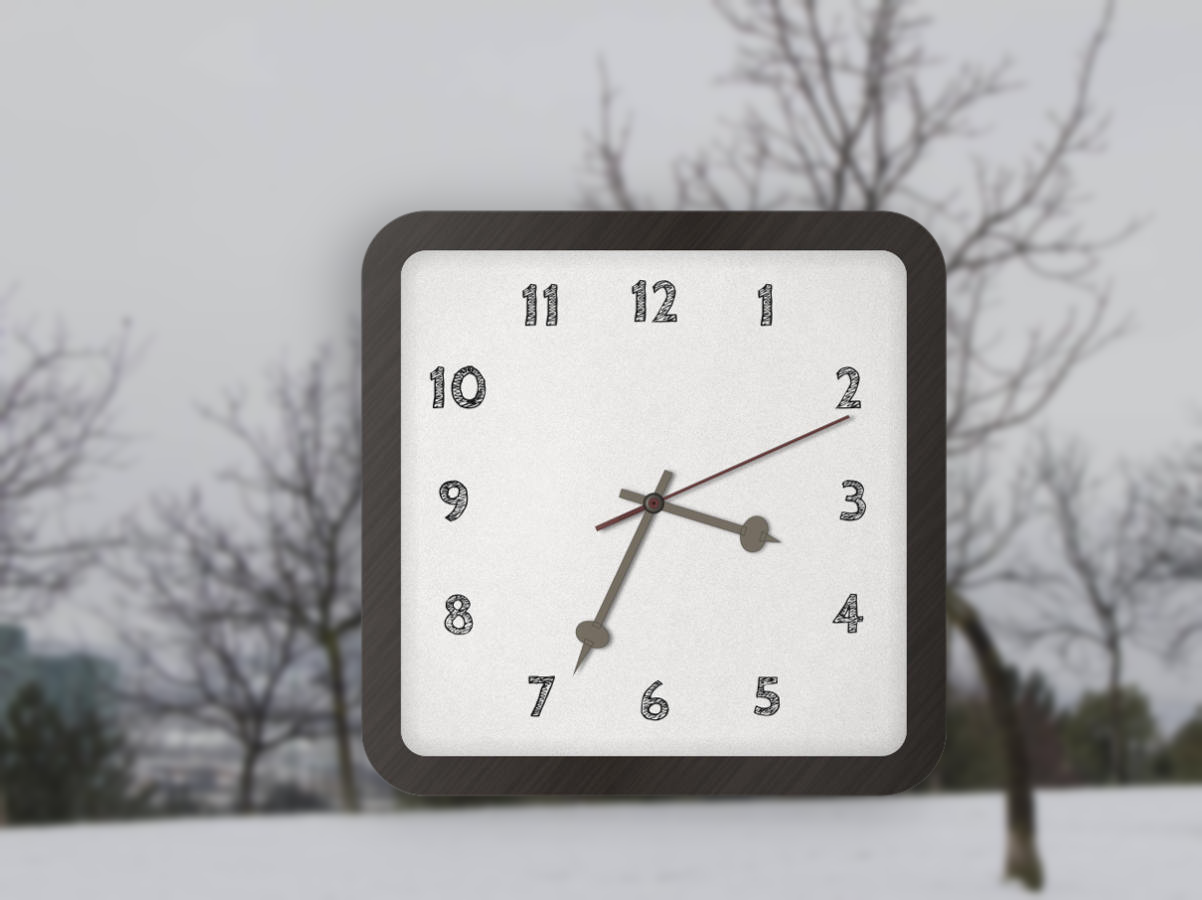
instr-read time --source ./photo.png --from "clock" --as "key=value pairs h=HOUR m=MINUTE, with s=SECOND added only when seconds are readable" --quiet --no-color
h=3 m=34 s=11
